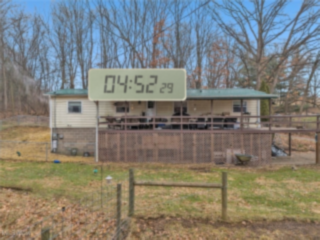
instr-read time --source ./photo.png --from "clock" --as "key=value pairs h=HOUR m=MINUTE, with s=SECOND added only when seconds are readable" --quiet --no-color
h=4 m=52
